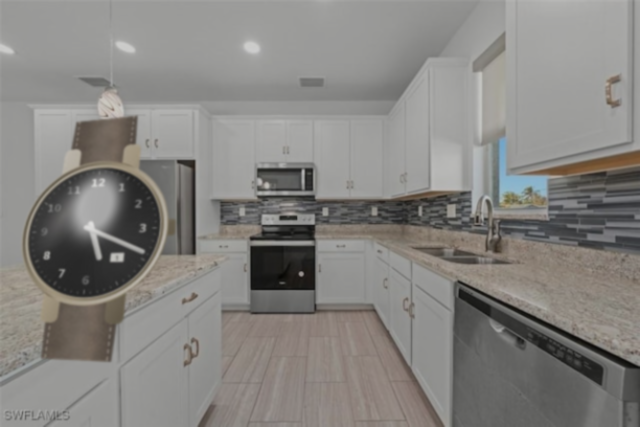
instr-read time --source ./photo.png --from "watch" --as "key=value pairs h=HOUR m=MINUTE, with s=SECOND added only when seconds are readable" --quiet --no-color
h=5 m=19
